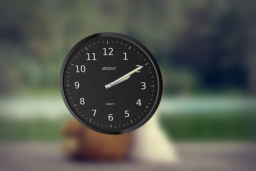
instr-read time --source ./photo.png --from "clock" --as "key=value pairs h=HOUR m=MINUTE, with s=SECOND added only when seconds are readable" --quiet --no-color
h=2 m=10
